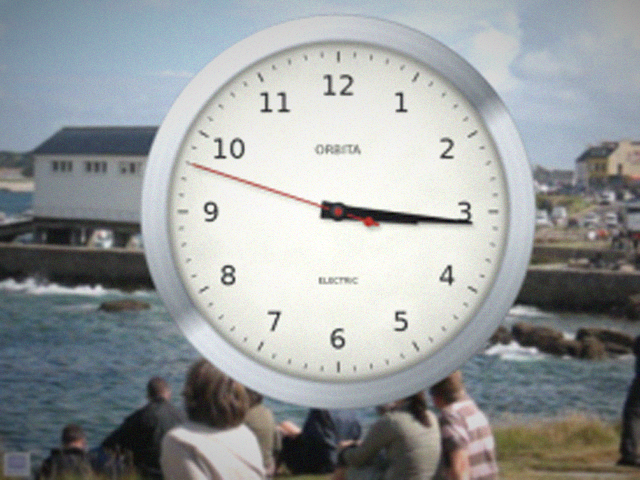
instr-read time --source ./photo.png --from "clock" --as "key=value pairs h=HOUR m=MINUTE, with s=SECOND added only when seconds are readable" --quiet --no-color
h=3 m=15 s=48
